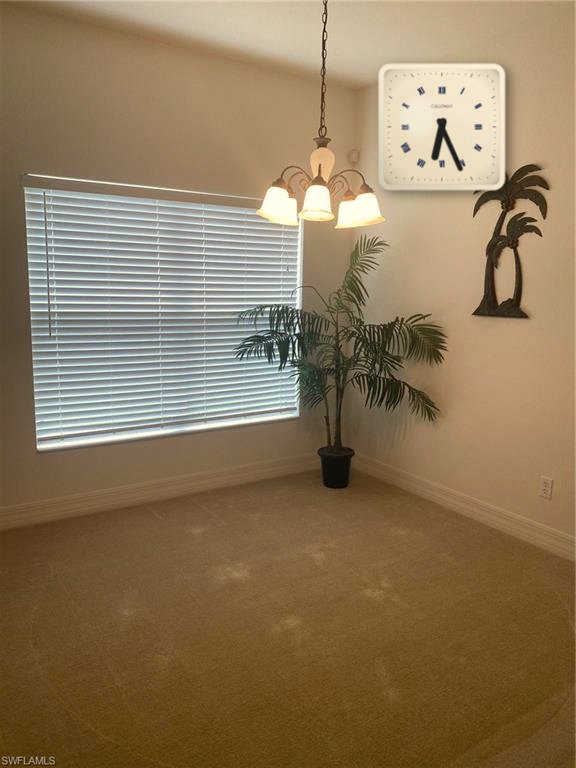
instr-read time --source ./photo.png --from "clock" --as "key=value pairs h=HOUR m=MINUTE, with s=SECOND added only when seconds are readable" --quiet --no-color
h=6 m=26
